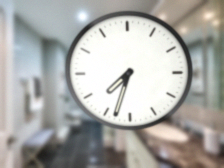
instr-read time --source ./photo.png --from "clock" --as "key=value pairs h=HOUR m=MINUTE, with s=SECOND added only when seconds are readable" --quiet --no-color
h=7 m=33
